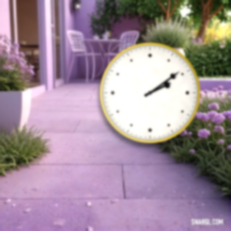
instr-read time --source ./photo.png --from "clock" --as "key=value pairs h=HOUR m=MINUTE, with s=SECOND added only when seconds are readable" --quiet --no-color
h=2 m=9
